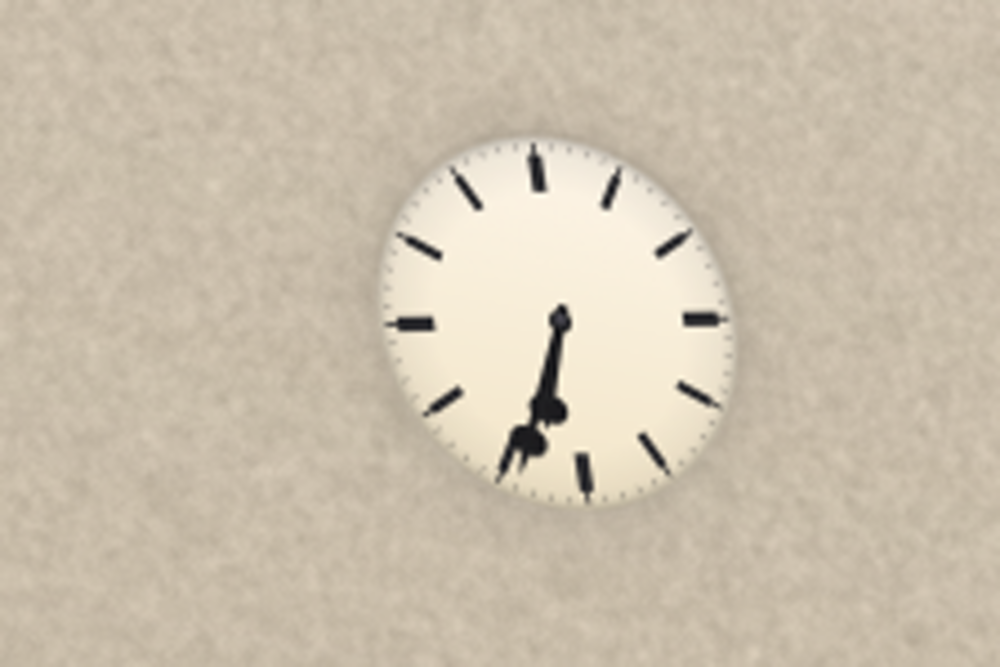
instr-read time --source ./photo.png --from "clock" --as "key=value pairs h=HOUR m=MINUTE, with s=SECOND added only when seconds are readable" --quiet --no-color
h=6 m=34
